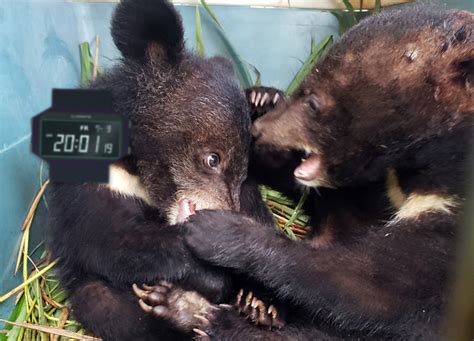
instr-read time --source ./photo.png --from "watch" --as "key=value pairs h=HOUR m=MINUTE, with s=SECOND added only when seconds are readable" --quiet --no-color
h=20 m=1
